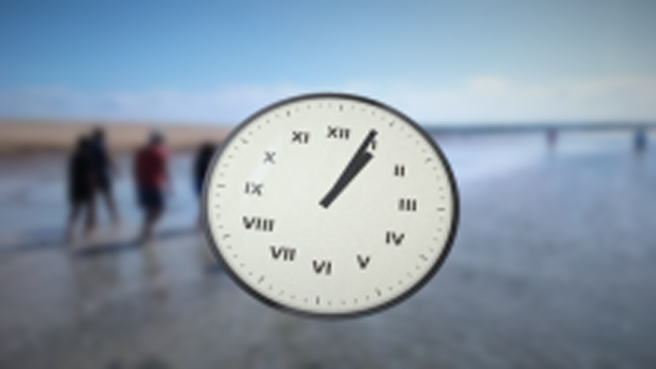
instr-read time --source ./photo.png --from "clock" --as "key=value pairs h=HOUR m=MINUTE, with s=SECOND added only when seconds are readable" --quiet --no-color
h=1 m=4
